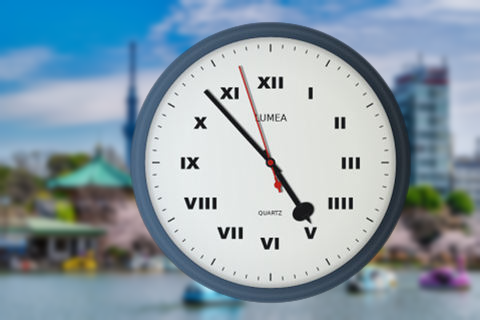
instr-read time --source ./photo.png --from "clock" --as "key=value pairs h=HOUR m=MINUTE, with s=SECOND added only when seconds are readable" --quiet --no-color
h=4 m=52 s=57
